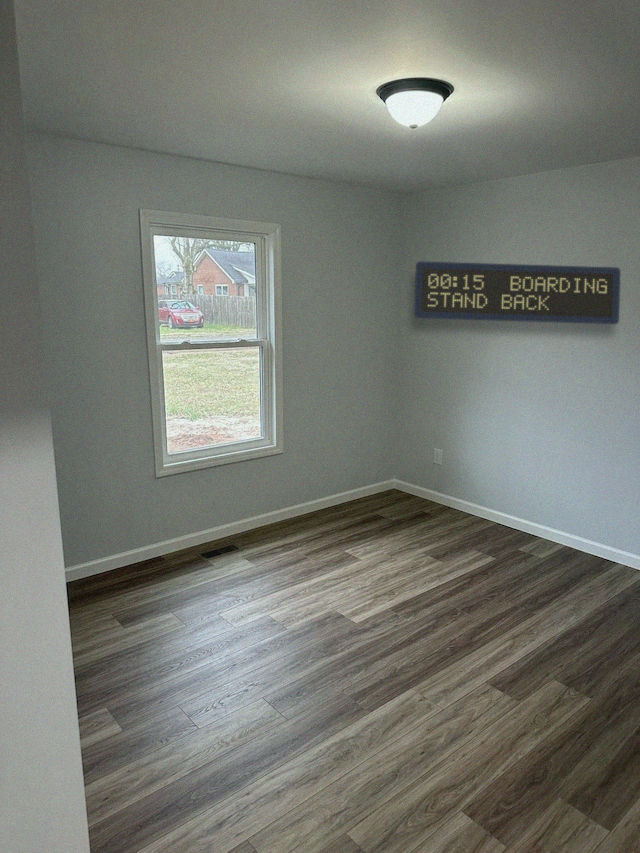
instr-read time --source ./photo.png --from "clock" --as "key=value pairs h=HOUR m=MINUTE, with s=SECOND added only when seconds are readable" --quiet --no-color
h=0 m=15
